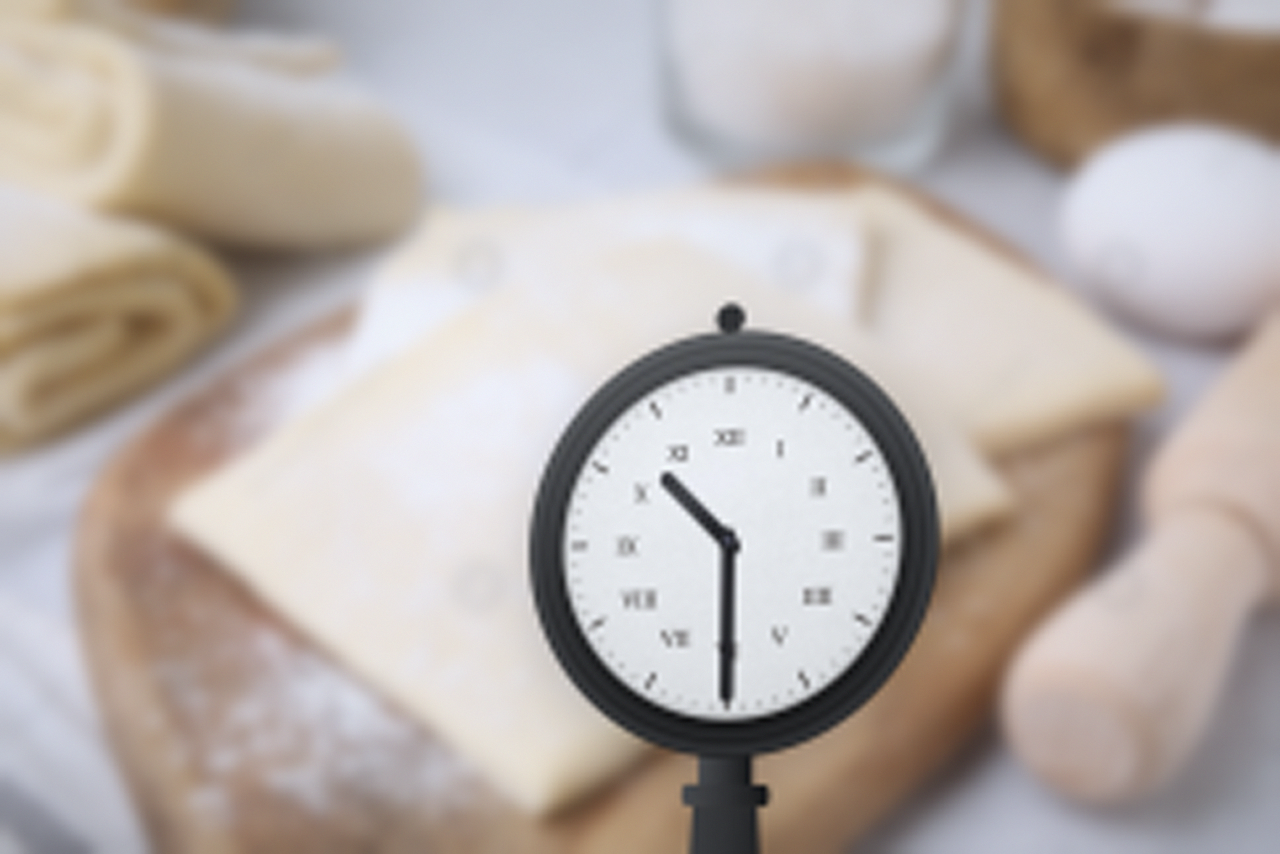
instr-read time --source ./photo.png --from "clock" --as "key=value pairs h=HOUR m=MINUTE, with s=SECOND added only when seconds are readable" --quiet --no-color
h=10 m=30
